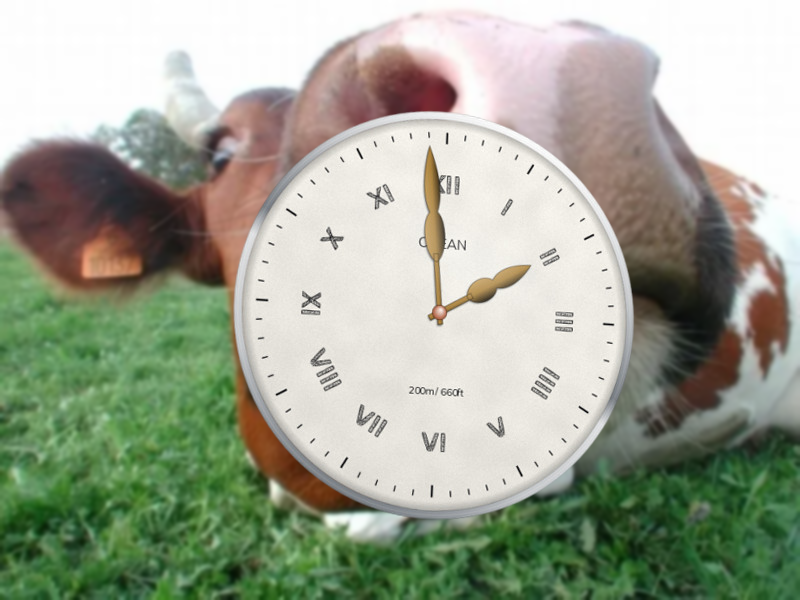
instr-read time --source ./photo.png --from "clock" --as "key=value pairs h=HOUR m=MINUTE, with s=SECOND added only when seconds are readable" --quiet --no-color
h=1 m=59
